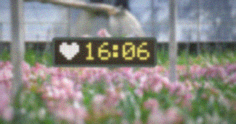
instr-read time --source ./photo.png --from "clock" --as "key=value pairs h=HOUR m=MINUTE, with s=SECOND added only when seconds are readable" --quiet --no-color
h=16 m=6
